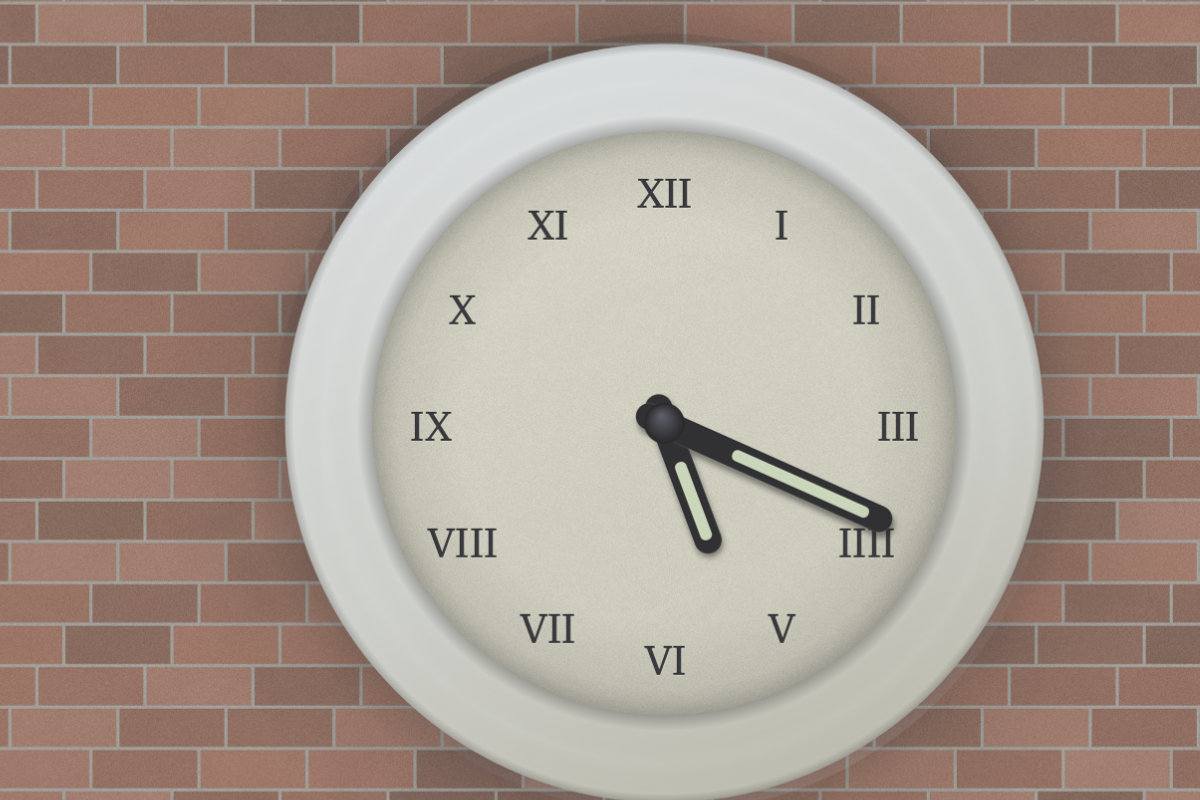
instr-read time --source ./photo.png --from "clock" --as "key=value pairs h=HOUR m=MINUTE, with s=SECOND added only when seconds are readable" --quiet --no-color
h=5 m=19
